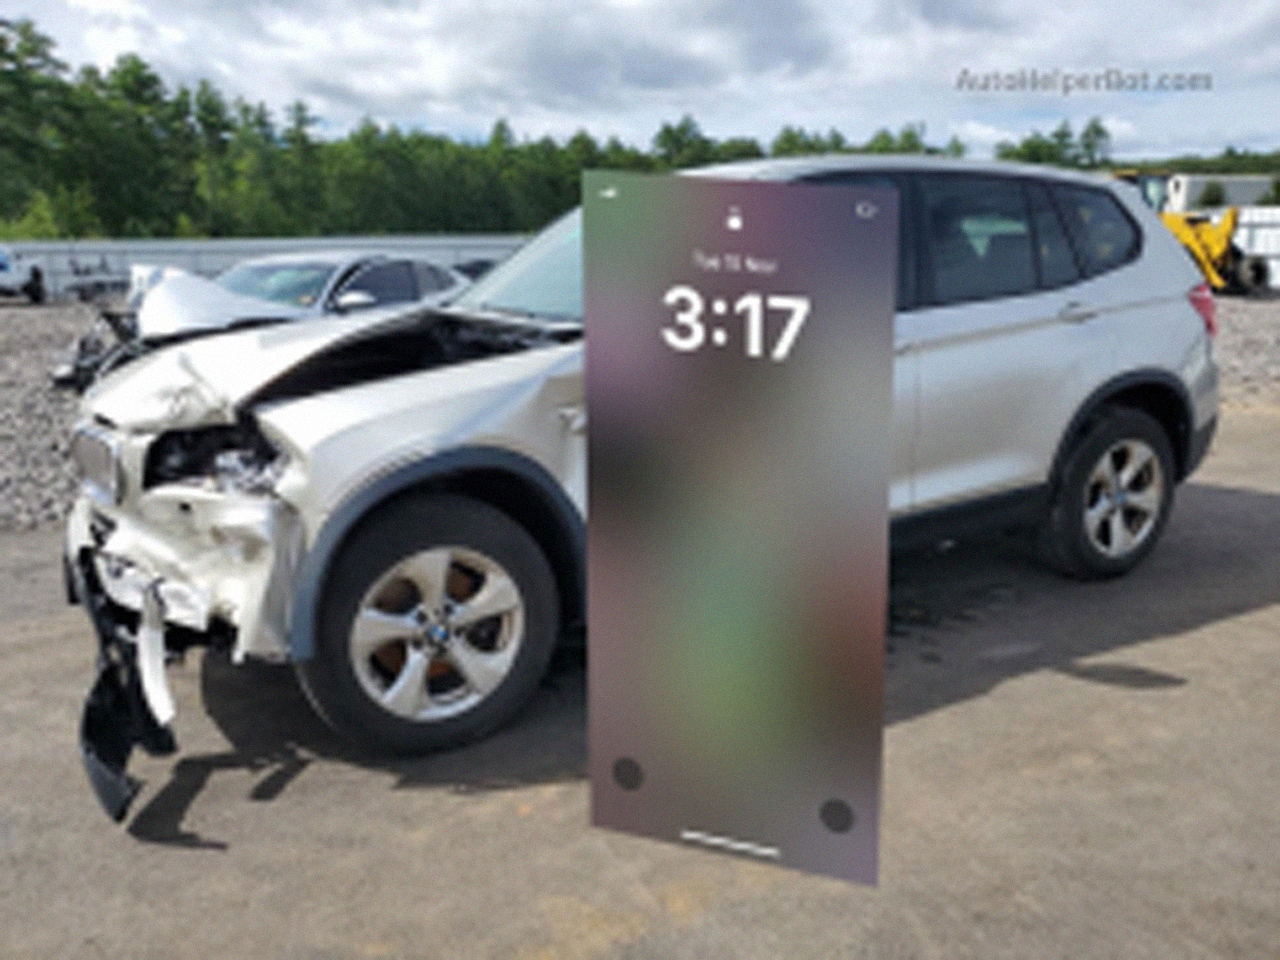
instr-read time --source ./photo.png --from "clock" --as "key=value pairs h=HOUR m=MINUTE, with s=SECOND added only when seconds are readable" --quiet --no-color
h=3 m=17
